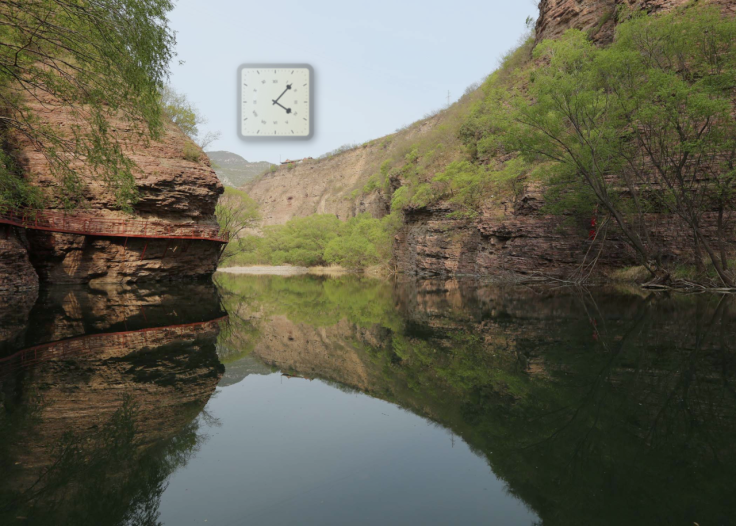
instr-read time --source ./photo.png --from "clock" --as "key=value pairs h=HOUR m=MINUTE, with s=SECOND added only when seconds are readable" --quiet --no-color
h=4 m=7
